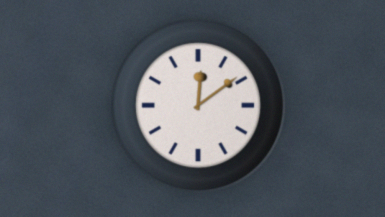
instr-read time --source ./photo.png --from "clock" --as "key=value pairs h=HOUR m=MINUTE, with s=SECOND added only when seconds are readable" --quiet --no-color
h=12 m=9
